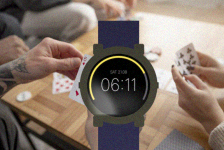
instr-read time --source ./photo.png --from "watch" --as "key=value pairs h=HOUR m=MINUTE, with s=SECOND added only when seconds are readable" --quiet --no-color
h=6 m=11
